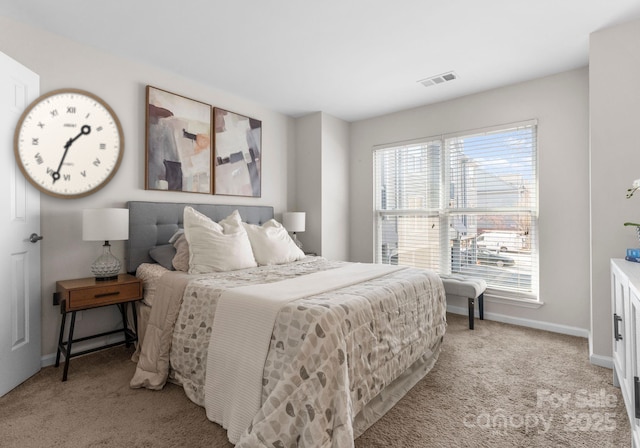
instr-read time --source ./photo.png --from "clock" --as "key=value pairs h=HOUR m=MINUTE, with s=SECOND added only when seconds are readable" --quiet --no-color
h=1 m=33
